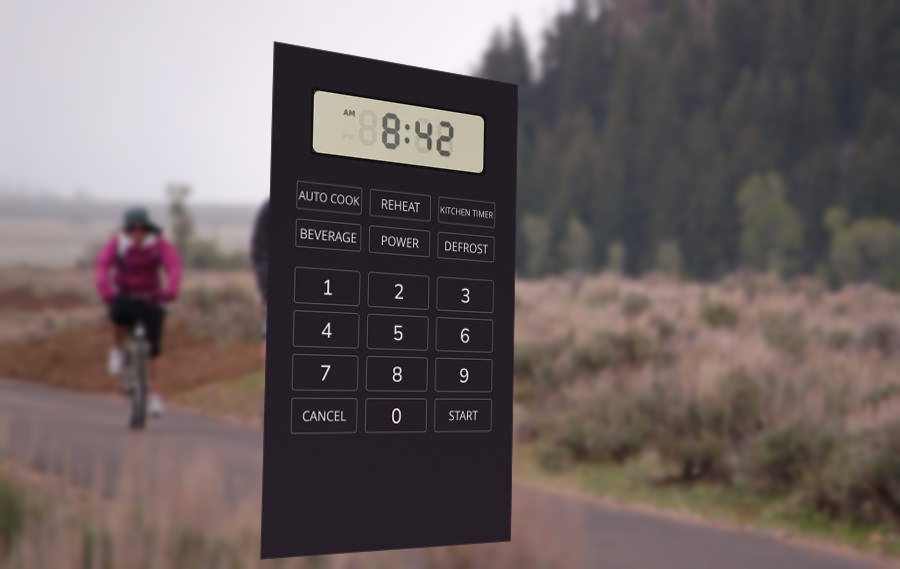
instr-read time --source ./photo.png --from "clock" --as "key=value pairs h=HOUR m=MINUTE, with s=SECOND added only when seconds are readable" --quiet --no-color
h=8 m=42
